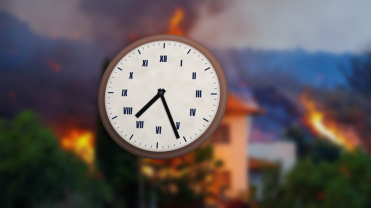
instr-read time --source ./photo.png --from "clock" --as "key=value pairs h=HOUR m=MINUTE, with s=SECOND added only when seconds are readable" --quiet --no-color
h=7 m=26
